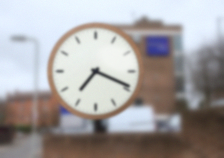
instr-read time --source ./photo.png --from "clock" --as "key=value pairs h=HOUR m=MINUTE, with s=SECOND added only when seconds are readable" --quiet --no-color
h=7 m=19
